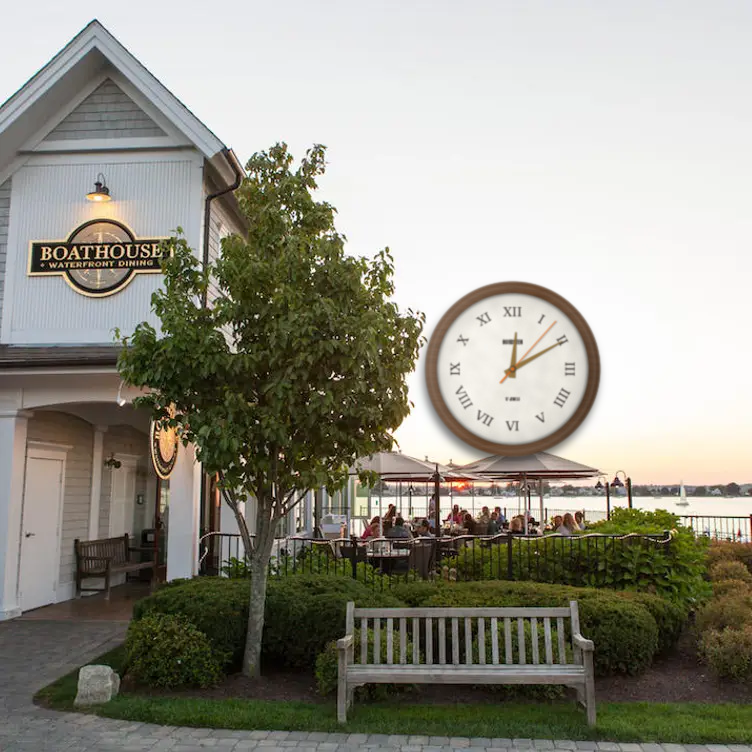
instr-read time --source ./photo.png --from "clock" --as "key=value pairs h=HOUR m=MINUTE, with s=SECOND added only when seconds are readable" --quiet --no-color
h=12 m=10 s=7
